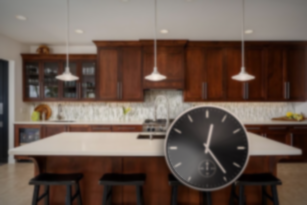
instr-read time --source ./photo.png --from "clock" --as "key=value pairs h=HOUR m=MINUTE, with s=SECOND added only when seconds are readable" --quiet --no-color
h=12 m=24
